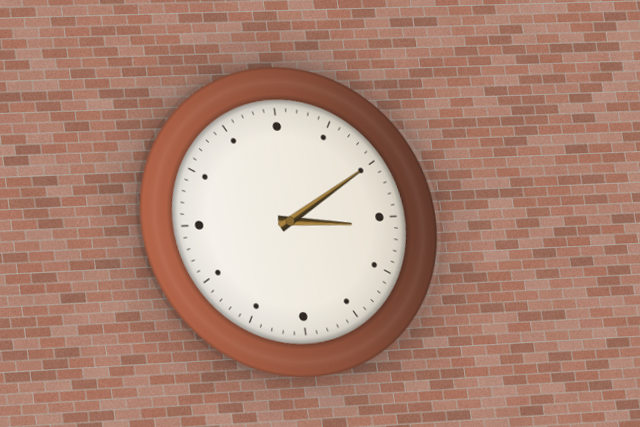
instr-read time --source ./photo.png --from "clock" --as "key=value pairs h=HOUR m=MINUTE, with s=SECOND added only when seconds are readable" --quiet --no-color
h=3 m=10
